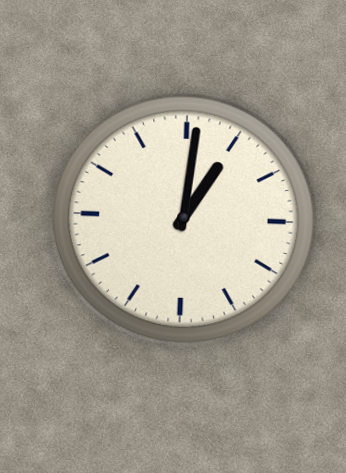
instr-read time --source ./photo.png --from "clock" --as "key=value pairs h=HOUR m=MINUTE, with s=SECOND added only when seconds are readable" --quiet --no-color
h=1 m=1
